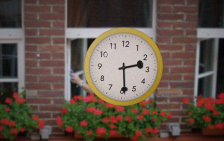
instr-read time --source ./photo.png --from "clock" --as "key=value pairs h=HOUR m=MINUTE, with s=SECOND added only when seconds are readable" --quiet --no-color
h=2 m=29
